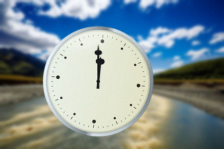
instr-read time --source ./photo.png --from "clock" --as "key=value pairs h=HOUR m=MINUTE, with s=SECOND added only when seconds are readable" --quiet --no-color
h=11 m=59
